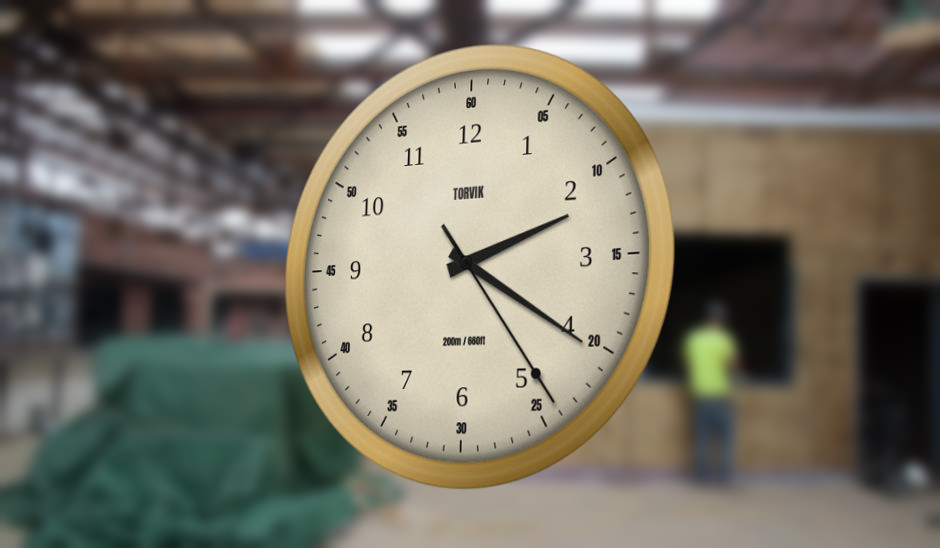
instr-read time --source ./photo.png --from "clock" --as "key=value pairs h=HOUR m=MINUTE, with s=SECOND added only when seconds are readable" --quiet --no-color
h=2 m=20 s=24
